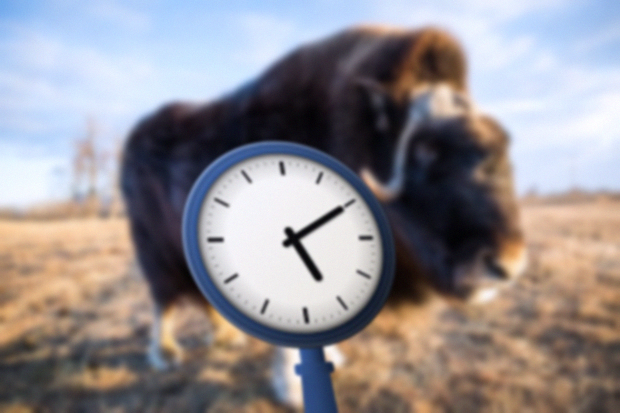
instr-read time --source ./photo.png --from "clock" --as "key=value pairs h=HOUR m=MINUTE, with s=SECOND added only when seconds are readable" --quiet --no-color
h=5 m=10
